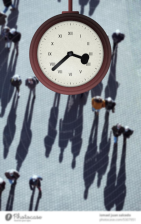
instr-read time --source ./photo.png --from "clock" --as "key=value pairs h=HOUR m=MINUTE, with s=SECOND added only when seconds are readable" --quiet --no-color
h=3 m=38
